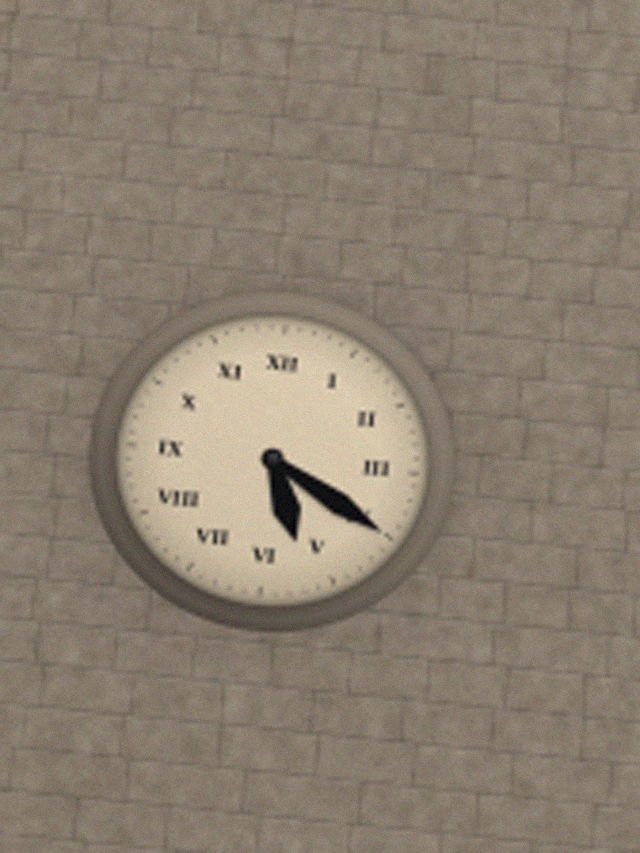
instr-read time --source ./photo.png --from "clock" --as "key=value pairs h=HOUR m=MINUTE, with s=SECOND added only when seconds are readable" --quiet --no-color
h=5 m=20
